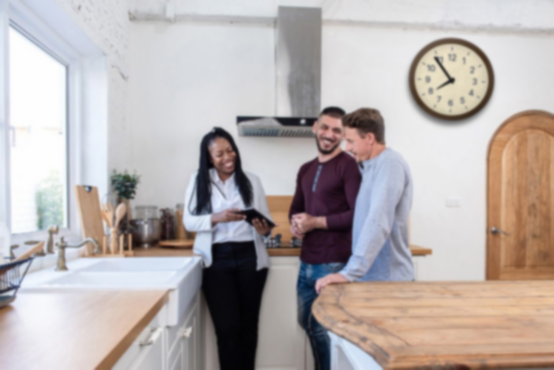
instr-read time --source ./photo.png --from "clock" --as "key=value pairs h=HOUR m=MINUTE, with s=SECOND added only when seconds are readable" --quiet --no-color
h=7 m=54
